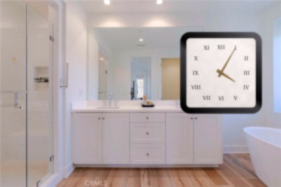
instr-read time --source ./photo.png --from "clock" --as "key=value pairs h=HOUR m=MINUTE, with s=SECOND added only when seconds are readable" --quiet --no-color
h=4 m=5
